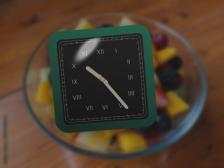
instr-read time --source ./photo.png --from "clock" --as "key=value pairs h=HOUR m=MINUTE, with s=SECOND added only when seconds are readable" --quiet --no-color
h=10 m=24
